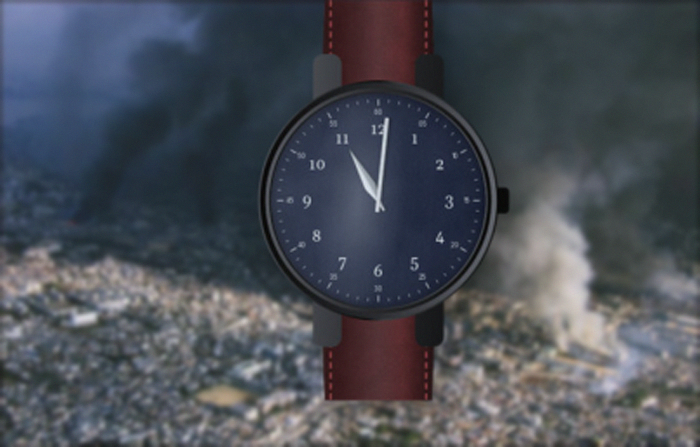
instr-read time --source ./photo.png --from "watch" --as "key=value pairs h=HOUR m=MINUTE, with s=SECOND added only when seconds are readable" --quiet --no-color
h=11 m=1
